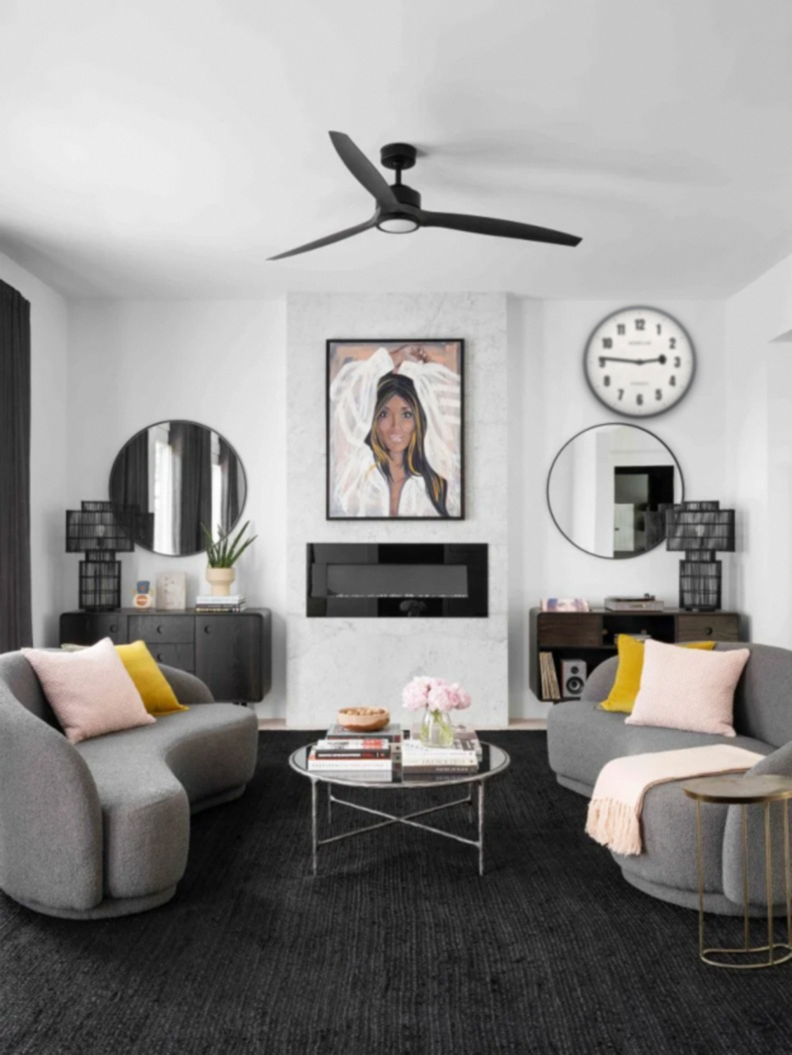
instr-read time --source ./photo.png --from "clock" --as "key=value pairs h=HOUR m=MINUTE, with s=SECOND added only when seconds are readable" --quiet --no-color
h=2 m=46
